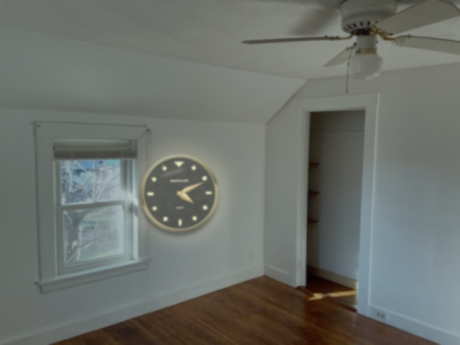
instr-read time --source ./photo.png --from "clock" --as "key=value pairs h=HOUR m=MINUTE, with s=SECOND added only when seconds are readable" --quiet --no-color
h=4 m=11
